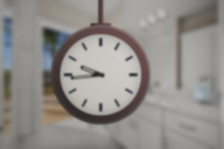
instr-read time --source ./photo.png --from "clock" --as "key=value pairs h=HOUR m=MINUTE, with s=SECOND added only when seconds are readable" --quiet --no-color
h=9 m=44
